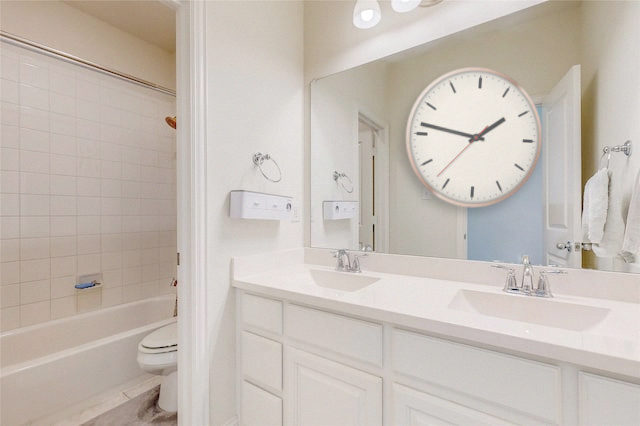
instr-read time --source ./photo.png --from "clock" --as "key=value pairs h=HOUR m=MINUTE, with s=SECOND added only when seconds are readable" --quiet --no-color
h=1 m=46 s=37
